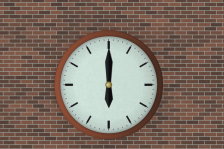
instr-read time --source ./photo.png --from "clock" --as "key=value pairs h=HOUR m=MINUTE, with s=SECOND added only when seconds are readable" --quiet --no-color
h=6 m=0
